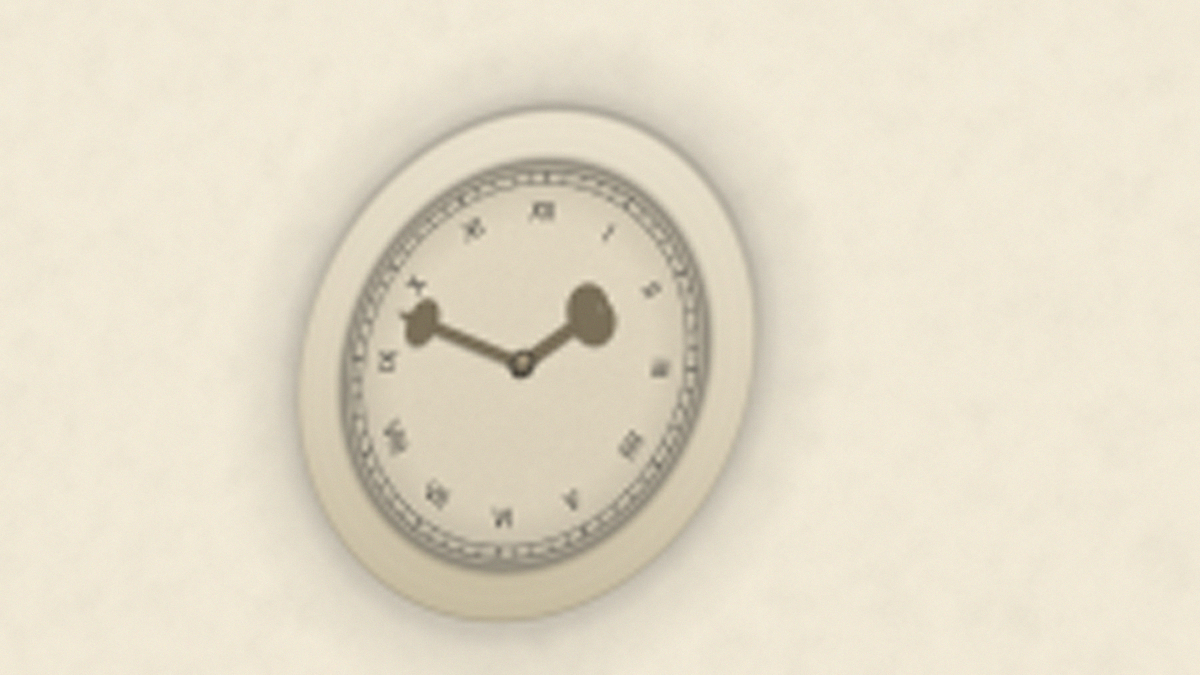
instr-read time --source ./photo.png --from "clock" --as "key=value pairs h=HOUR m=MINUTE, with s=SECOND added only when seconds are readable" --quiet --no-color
h=1 m=48
